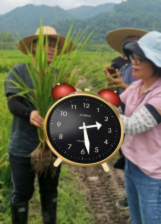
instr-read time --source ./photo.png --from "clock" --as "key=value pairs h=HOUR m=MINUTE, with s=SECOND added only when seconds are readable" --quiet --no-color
h=2 m=28
